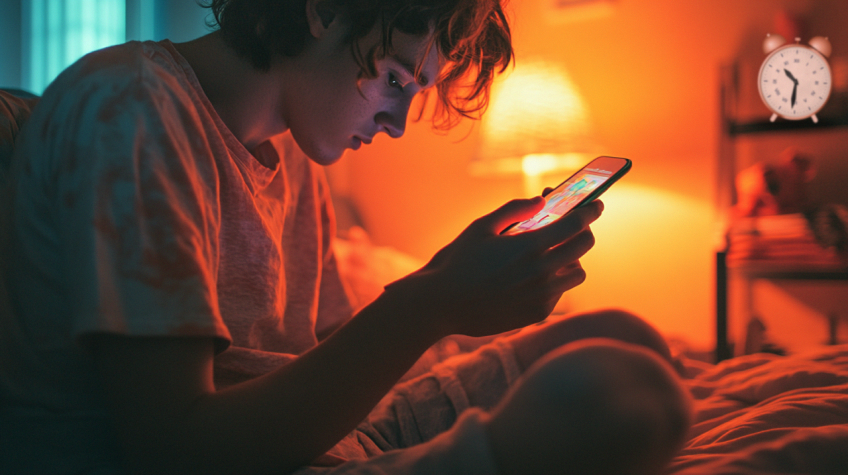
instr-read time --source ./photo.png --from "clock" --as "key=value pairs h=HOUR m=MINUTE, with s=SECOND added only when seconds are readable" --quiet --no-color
h=10 m=31
